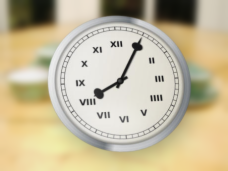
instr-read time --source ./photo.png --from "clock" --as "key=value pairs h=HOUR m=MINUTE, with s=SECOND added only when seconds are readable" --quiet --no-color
h=8 m=5
